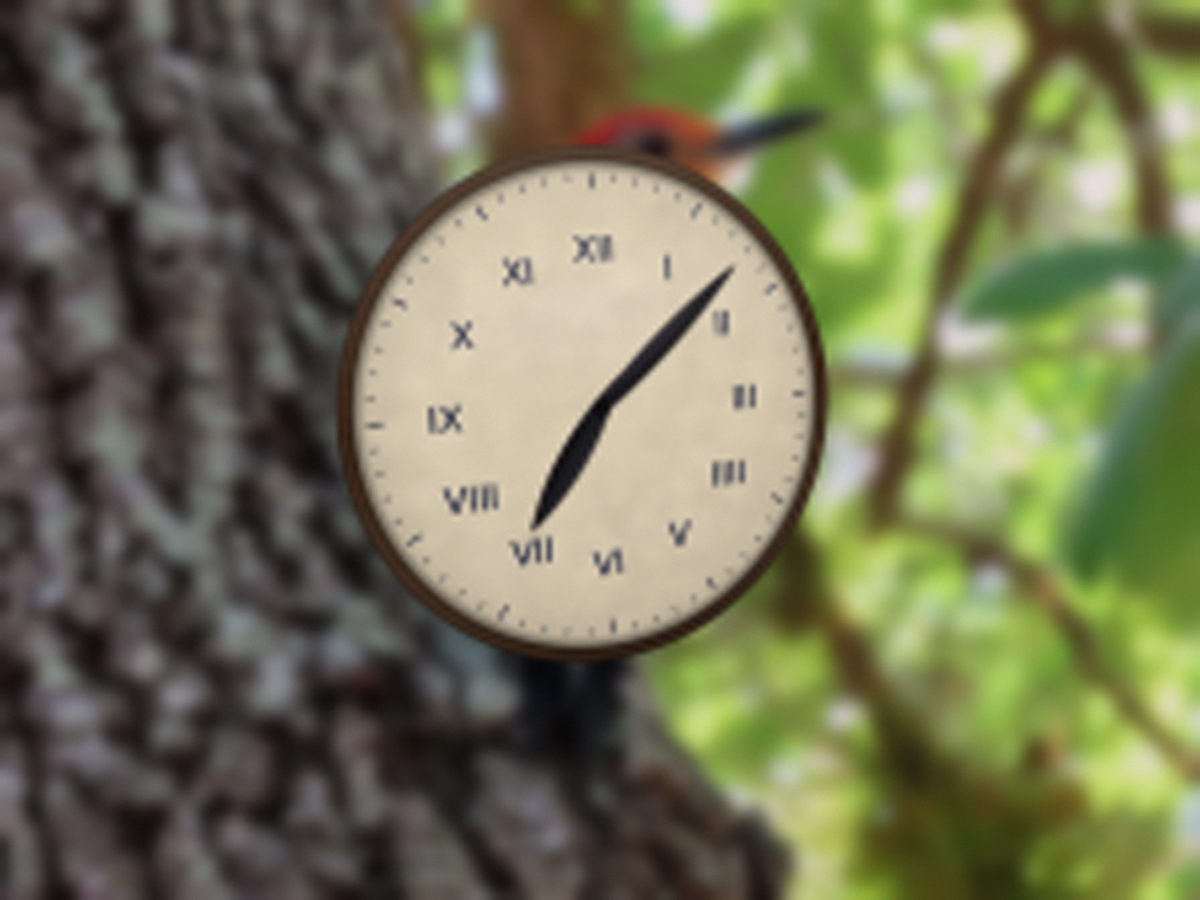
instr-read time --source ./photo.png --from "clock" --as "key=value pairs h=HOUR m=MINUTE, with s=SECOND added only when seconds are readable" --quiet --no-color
h=7 m=8
